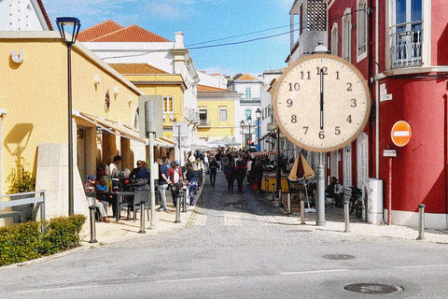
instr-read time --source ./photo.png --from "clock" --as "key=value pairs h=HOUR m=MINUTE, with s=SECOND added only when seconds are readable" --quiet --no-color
h=6 m=0
